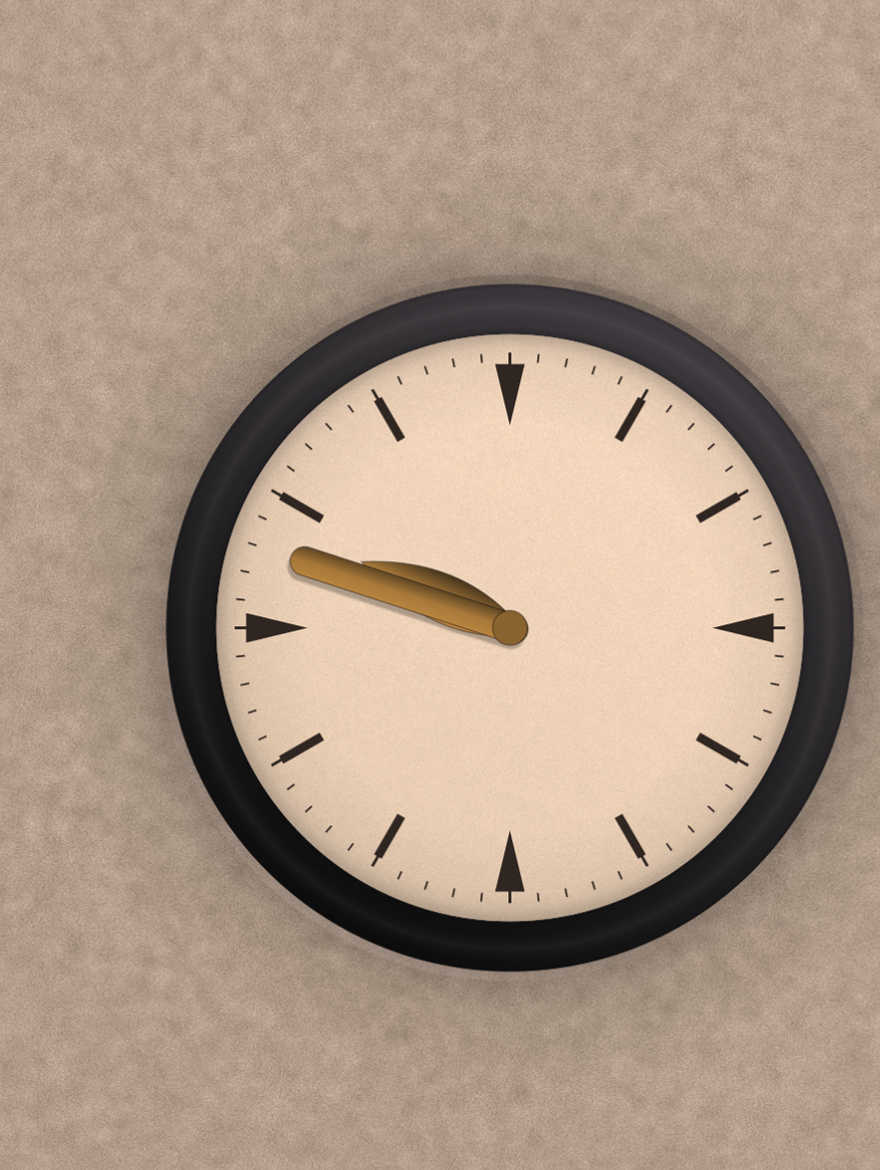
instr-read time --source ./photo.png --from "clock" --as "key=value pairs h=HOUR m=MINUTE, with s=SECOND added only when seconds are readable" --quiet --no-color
h=9 m=48
